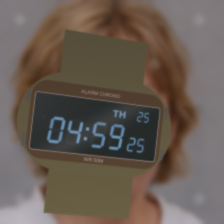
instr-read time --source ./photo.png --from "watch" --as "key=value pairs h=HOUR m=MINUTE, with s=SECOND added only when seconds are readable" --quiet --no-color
h=4 m=59 s=25
